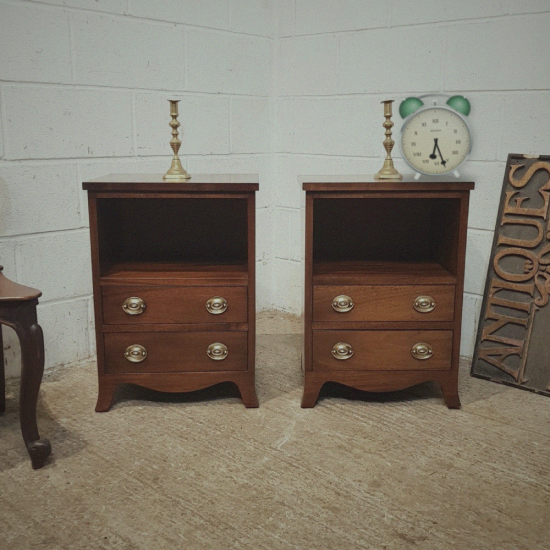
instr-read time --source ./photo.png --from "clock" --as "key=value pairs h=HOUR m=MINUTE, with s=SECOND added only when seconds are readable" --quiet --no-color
h=6 m=27
